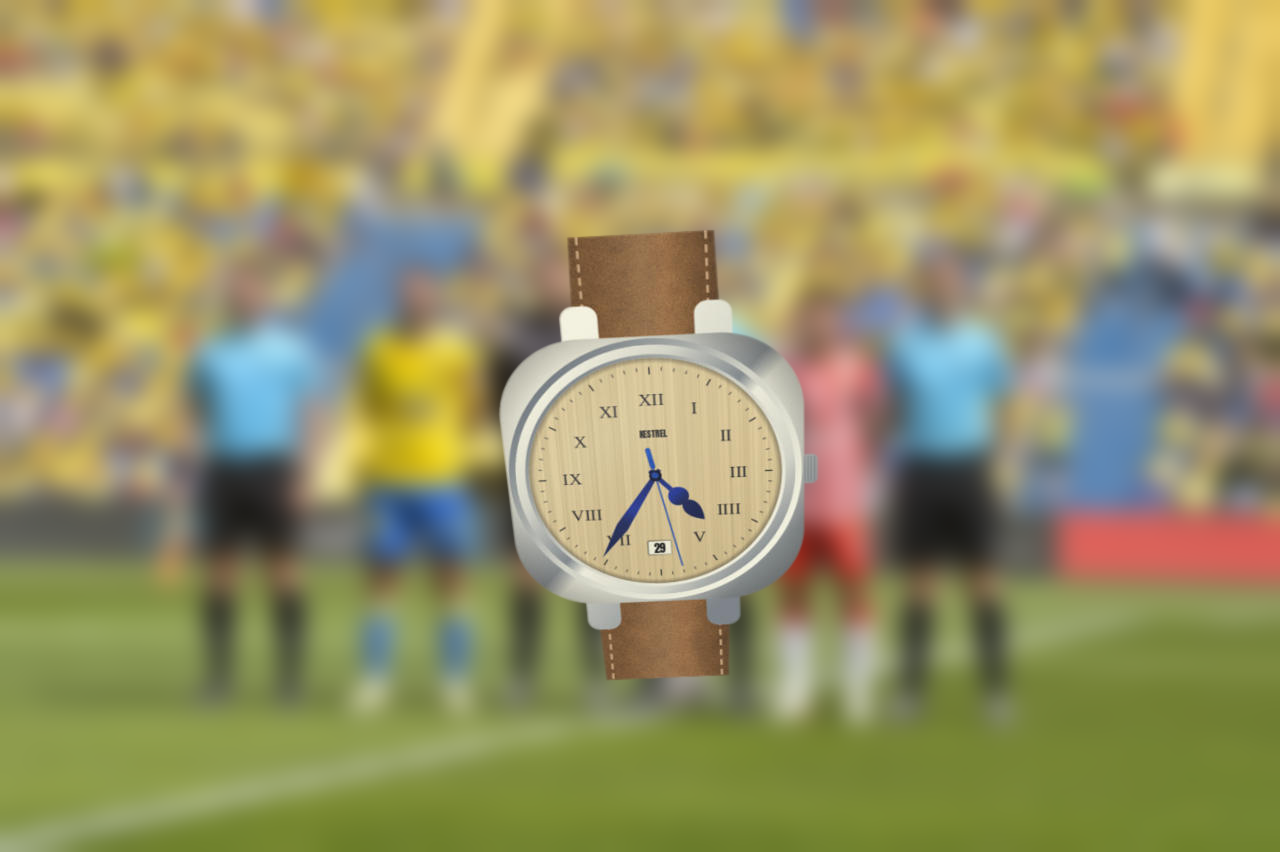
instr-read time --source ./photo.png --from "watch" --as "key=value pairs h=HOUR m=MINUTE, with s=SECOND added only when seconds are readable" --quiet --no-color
h=4 m=35 s=28
